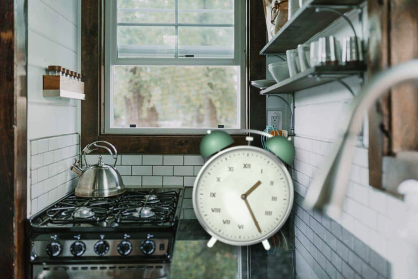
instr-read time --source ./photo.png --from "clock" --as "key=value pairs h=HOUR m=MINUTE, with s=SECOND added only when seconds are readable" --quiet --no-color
h=1 m=25
